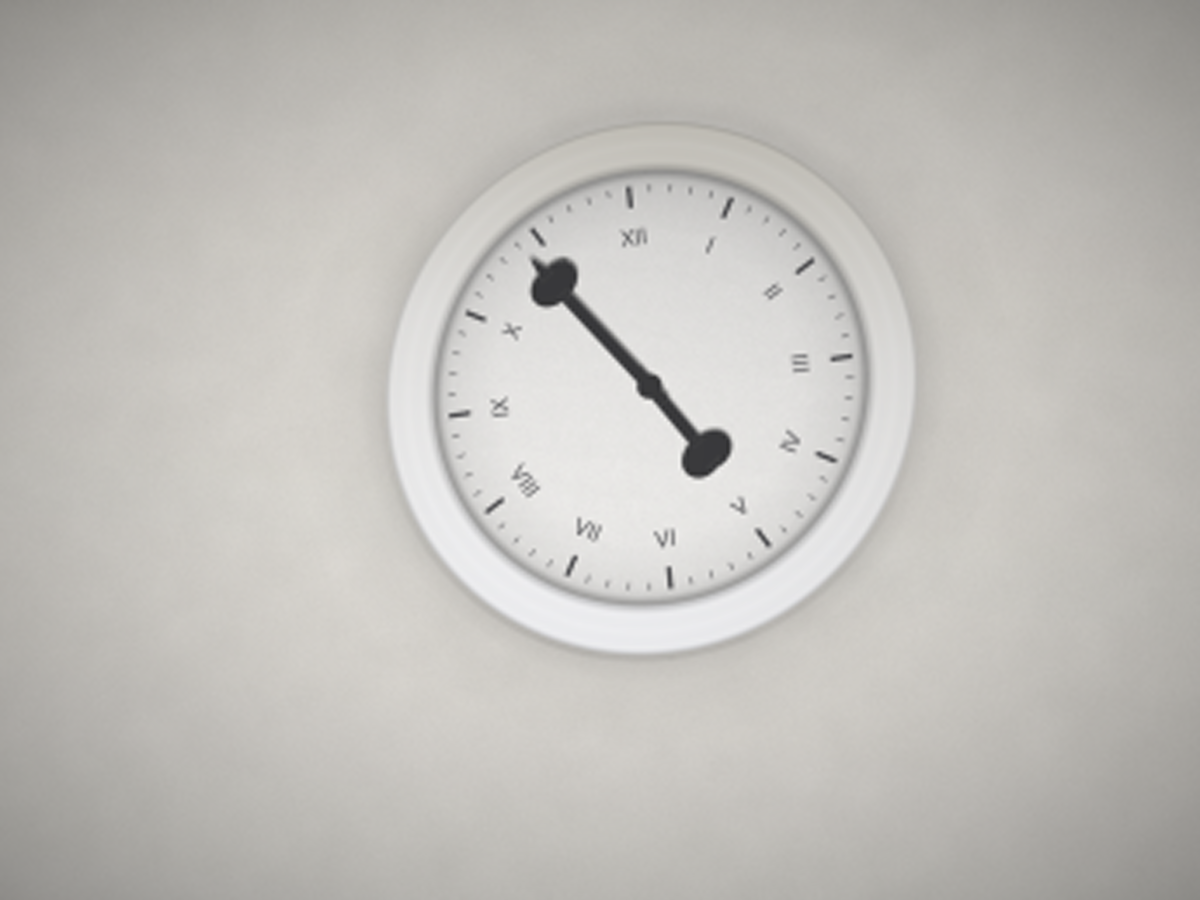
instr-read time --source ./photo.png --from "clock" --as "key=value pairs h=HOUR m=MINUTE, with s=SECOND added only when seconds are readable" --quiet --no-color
h=4 m=54
